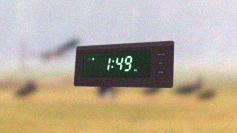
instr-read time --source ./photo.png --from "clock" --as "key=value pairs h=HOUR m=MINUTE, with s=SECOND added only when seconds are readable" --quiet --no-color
h=1 m=49
